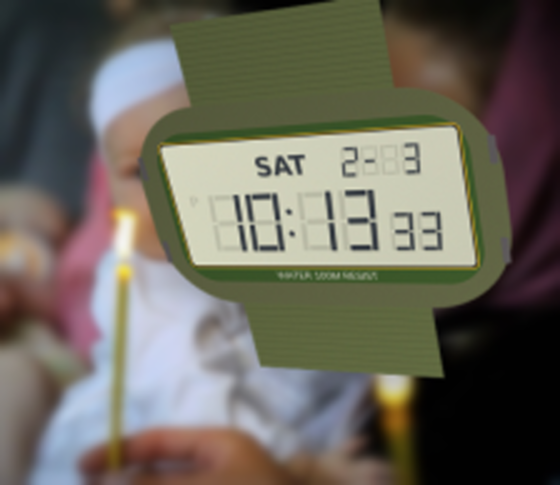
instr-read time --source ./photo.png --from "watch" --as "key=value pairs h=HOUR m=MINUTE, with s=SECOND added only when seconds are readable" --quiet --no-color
h=10 m=13 s=33
